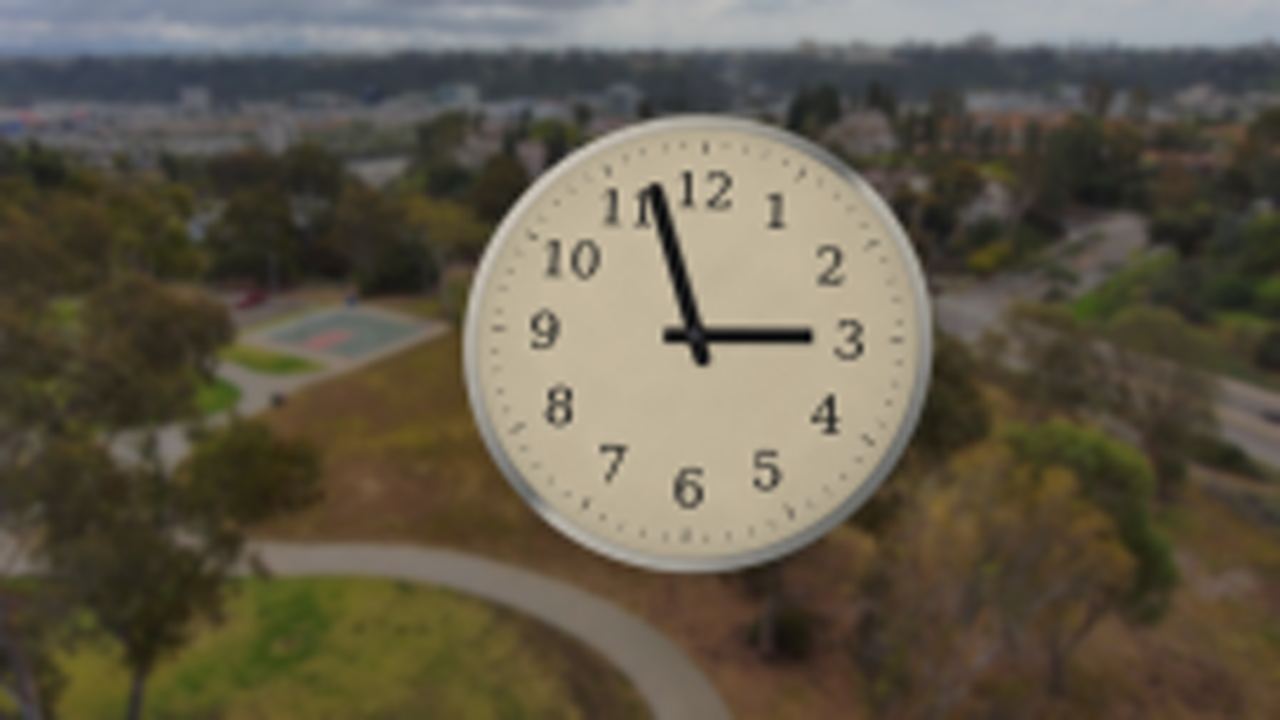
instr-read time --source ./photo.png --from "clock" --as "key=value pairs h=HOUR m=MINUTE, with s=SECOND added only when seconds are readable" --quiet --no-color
h=2 m=57
